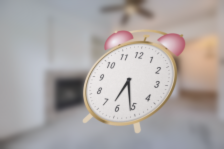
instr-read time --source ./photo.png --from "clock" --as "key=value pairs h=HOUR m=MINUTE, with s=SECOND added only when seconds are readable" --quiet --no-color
h=6 m=26
